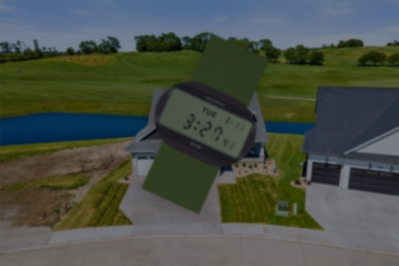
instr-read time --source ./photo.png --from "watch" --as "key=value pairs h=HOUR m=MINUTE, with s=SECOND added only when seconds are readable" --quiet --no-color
h=3 m=27
